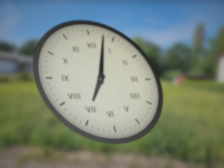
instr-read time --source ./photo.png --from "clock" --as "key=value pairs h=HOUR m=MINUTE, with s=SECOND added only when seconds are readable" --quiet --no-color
h=7 m=3
